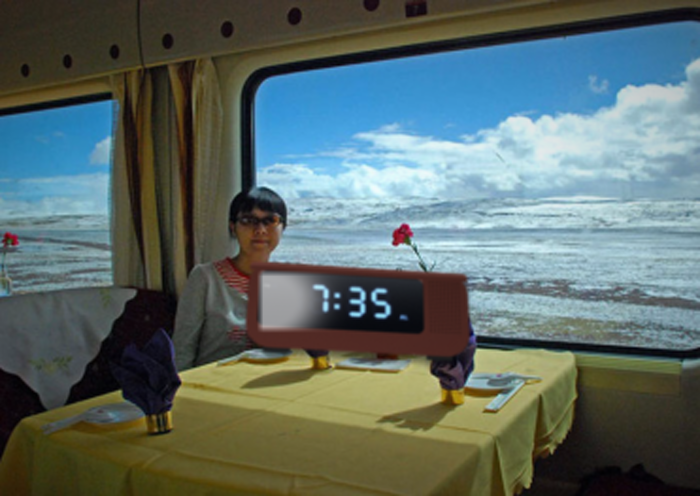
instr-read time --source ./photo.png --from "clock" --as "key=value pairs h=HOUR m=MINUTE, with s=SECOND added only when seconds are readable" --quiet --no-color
h=7 m=35
